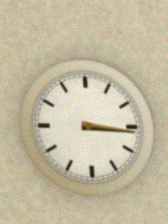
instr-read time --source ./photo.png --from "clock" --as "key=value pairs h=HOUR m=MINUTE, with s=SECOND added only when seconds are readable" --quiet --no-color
h=3 m=16
